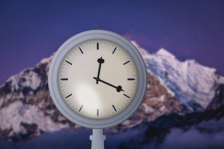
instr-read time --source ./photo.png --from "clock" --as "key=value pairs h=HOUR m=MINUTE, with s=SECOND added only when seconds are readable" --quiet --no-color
h=12 m=19
